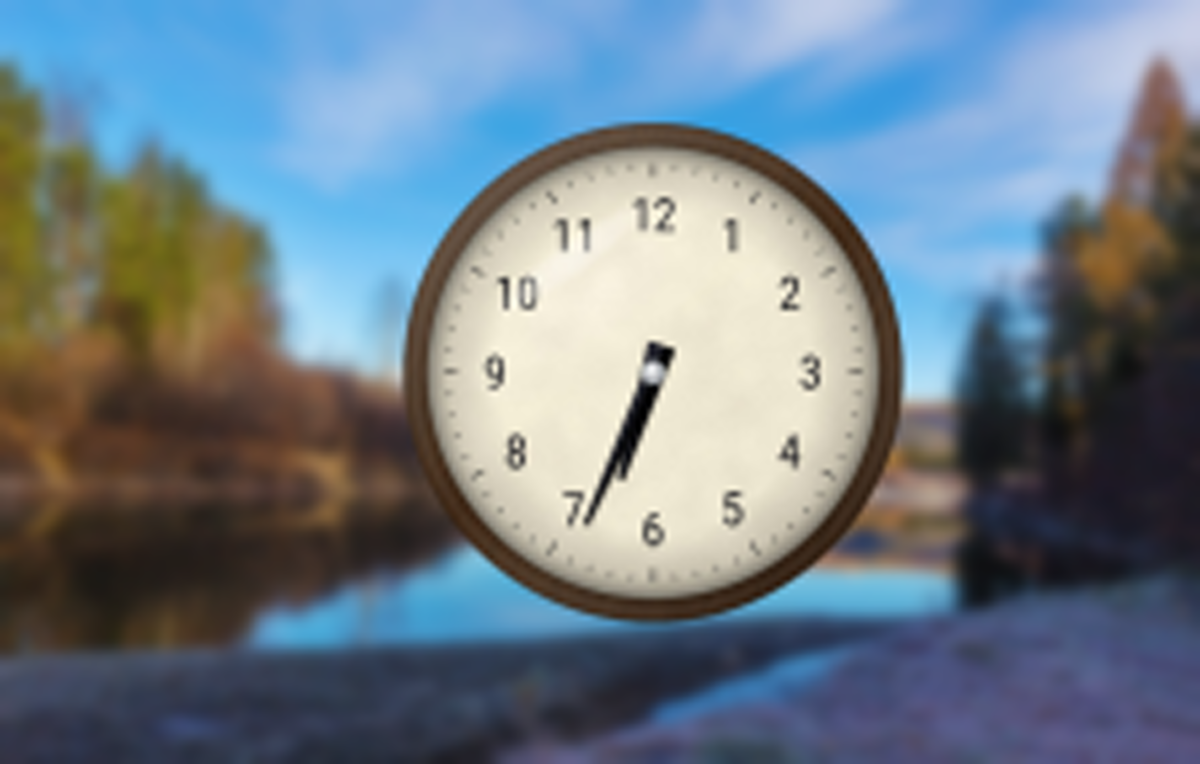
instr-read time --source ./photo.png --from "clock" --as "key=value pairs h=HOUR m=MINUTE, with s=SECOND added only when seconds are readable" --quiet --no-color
h=6 m=34
